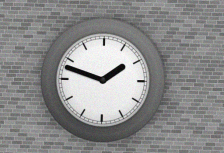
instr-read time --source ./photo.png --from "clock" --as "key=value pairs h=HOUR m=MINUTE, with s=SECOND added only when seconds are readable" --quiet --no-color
h=1 m=48
